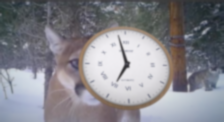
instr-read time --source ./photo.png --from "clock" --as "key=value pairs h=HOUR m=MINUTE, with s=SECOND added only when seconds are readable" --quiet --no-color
h=6 m=58
